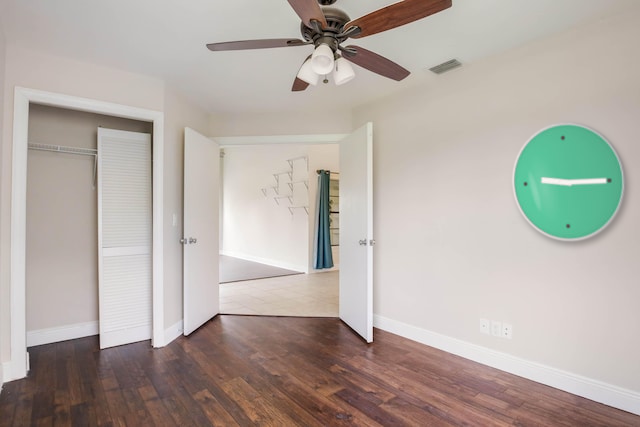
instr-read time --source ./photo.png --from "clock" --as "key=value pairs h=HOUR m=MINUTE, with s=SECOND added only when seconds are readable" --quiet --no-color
h=9 m=15
